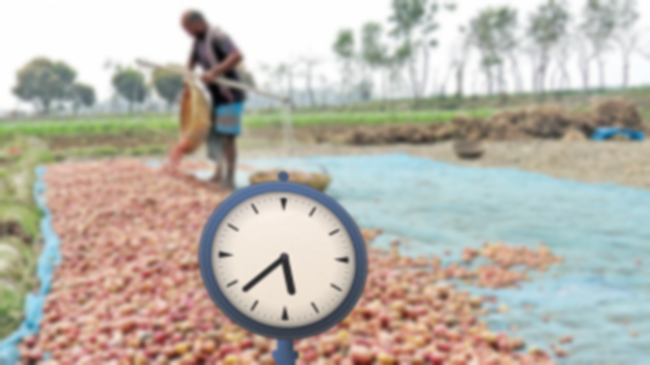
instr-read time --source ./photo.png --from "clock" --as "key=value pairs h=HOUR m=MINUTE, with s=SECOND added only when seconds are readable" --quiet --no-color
h=5 m=38
